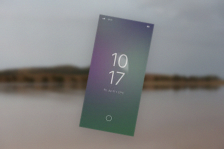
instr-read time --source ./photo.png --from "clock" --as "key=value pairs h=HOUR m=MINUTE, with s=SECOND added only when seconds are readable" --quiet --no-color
h=10 m=17
